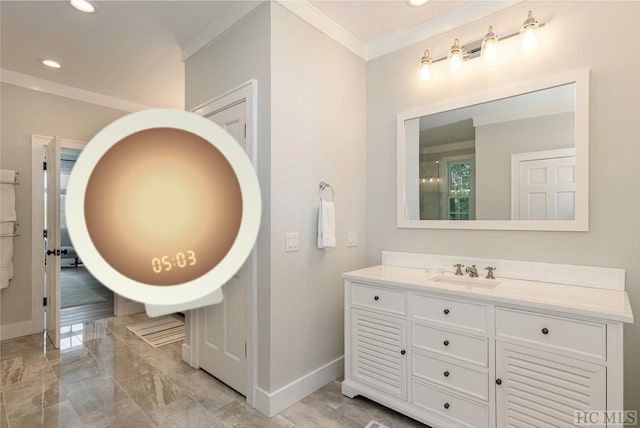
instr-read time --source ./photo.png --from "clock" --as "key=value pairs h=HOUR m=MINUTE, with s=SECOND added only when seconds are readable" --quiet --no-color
h=5 m=3
